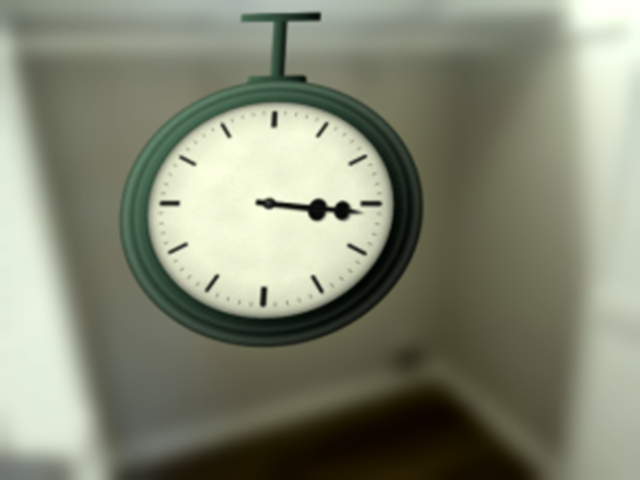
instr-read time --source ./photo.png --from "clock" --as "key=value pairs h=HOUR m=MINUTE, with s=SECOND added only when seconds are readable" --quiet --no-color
h=3 m=16
